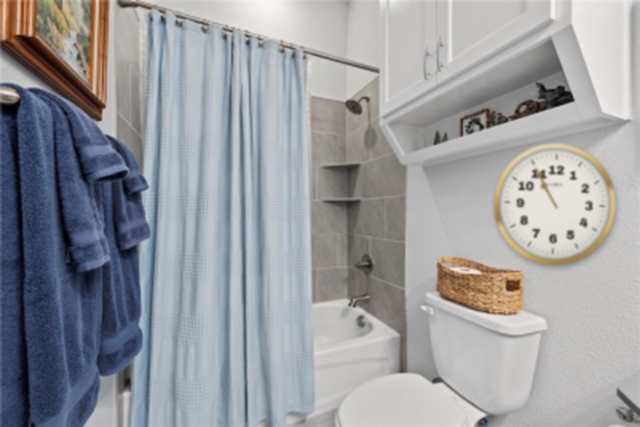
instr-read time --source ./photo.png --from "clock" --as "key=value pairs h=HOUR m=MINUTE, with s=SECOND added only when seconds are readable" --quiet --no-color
h=10 m=55
